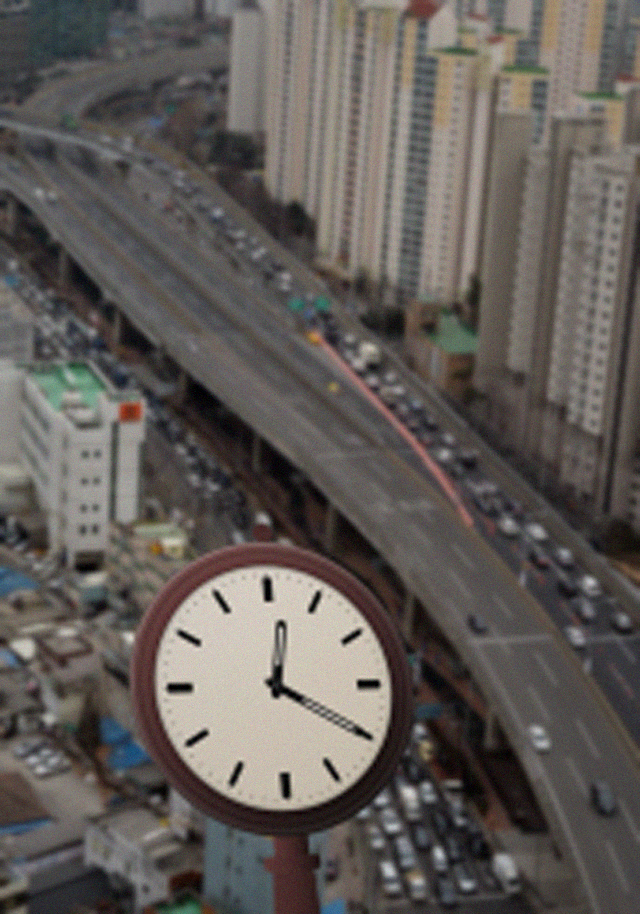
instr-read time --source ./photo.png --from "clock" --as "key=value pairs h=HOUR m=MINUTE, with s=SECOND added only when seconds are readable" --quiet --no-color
h=12 m=20
